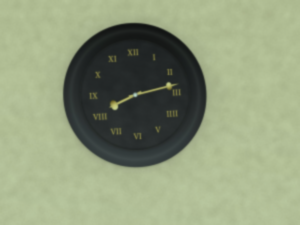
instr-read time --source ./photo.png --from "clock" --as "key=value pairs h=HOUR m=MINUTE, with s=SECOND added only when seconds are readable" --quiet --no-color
h=8 m=13
